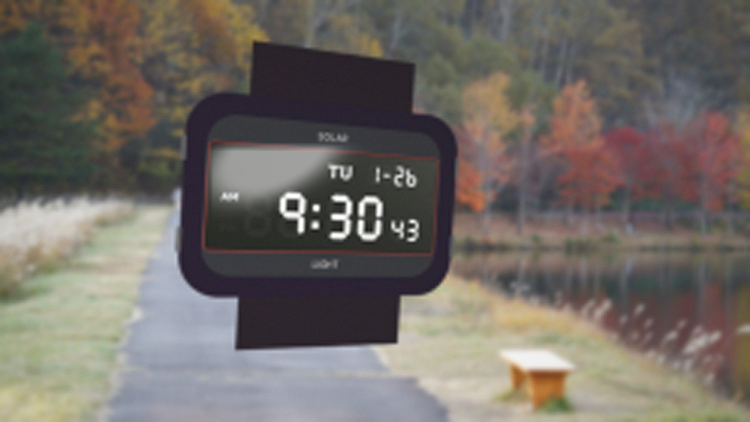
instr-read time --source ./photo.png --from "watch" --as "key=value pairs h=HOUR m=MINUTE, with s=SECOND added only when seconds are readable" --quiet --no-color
h=9 m=30 s=43
